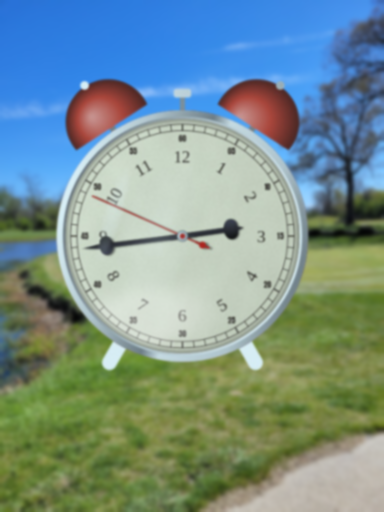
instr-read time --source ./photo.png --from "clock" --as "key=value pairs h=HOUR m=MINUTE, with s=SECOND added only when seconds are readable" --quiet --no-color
h=2 m=43 s=49
